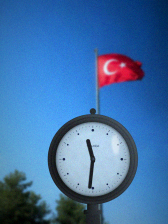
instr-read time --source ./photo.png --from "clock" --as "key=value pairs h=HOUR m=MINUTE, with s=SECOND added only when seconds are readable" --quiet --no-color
h=11 m=31
